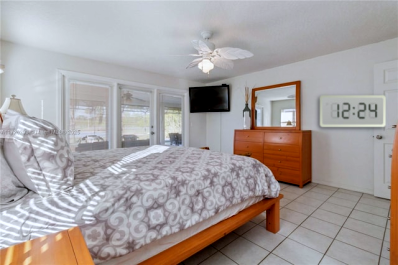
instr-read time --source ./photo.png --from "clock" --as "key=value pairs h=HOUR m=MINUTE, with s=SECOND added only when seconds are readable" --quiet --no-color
h=12 m=24
